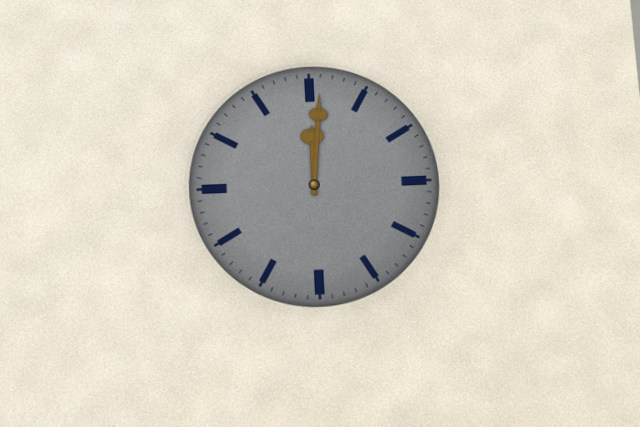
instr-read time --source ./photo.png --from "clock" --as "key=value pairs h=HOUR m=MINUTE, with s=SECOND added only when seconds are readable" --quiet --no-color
h=12 m=1
